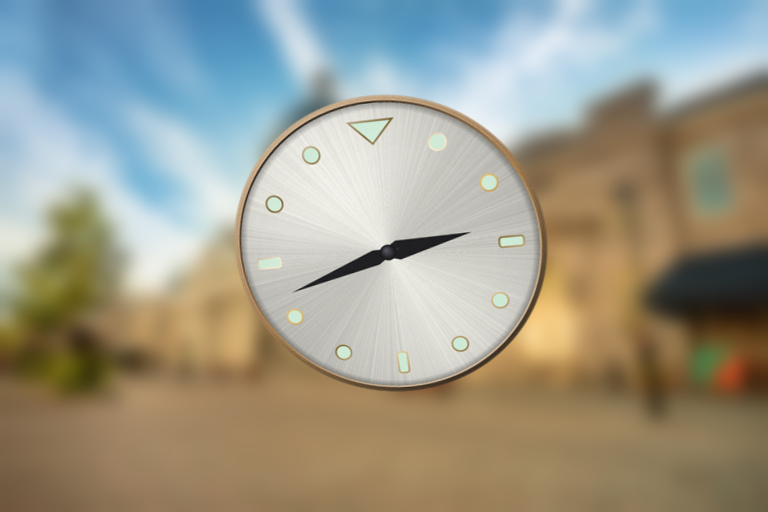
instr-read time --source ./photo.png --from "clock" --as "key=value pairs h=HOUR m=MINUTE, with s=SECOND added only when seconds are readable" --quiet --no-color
h=2 m=42
